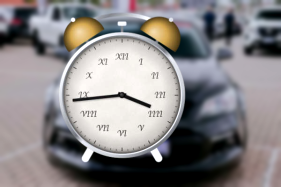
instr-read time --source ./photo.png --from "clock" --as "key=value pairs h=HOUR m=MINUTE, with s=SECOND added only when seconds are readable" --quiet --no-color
h=3 m=44
